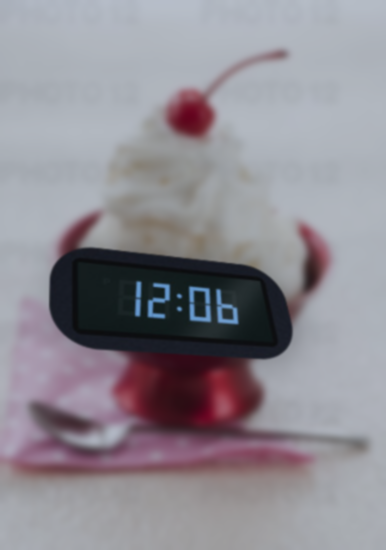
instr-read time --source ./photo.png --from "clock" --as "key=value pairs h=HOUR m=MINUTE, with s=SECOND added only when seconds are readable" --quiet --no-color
h=12 m=6
